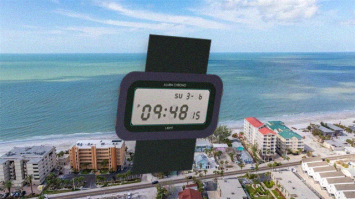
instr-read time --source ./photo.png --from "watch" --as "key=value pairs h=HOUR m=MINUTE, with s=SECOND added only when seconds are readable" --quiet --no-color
h=9 m=48 s=15
